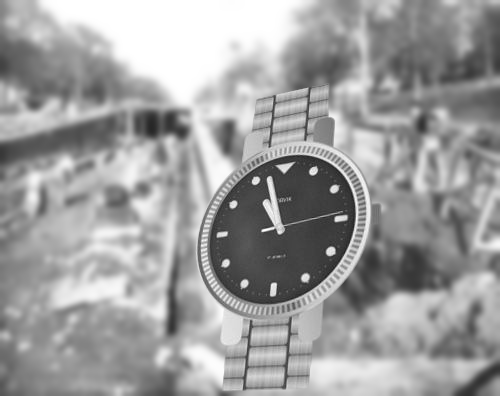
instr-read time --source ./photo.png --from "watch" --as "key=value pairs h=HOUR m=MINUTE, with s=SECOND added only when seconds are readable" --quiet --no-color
h=10 m=57 s=14
